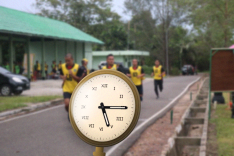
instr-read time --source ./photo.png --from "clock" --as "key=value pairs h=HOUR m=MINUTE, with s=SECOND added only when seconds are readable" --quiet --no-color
h=5 m=15
